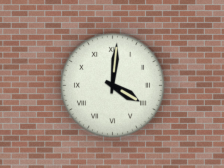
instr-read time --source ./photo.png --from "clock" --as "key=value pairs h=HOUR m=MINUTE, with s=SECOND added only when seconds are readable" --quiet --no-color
h=4 m=1
